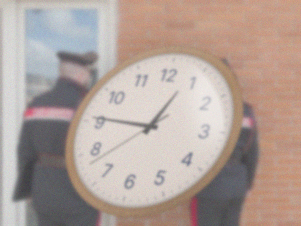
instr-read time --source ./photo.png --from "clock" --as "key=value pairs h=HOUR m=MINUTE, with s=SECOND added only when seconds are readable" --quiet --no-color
h=12 m=45 s=38
